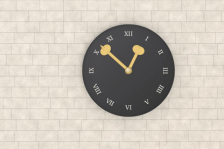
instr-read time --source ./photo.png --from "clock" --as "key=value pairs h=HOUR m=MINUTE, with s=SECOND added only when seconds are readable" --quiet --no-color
h=12 m=52
